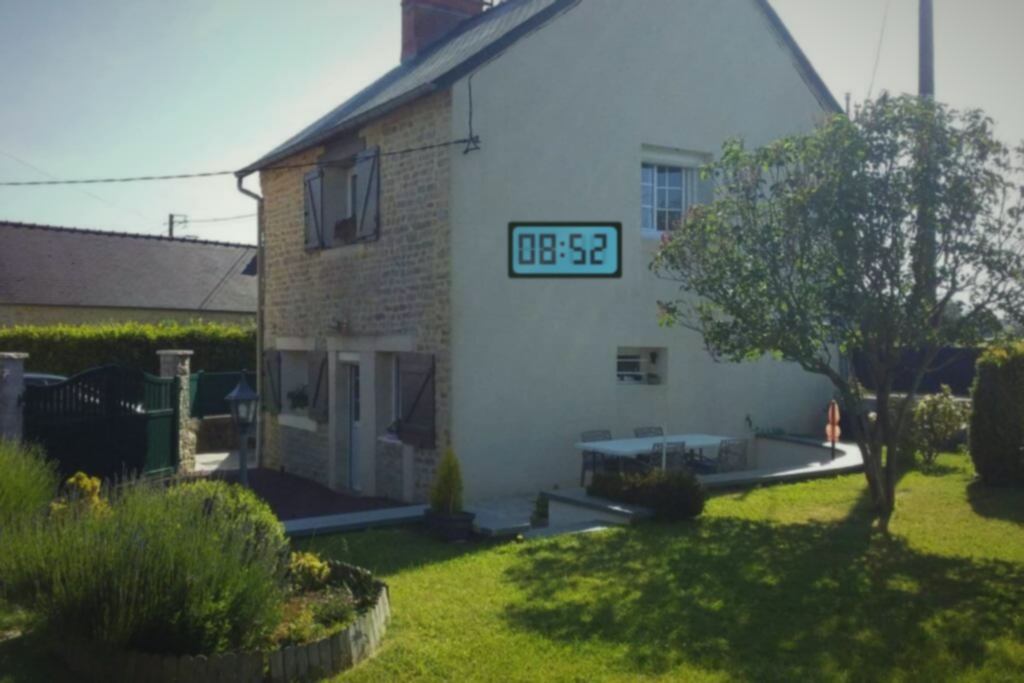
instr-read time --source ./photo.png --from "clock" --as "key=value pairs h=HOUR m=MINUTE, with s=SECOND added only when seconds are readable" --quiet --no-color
h=8 m=52
